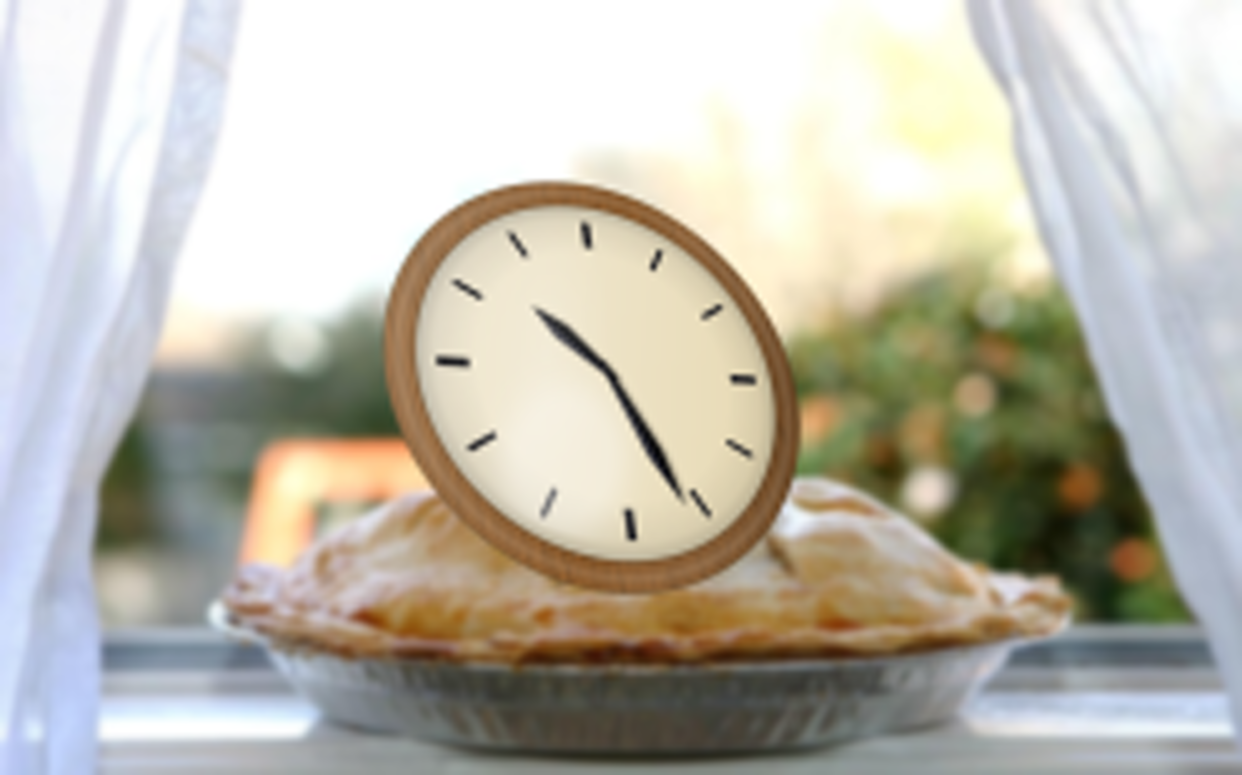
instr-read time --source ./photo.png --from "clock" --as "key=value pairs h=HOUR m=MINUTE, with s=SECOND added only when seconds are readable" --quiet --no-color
h=10 m=26
